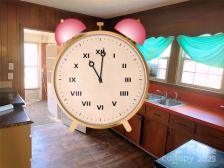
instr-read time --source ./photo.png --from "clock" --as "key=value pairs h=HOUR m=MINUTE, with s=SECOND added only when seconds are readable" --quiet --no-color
h=11 m=1
